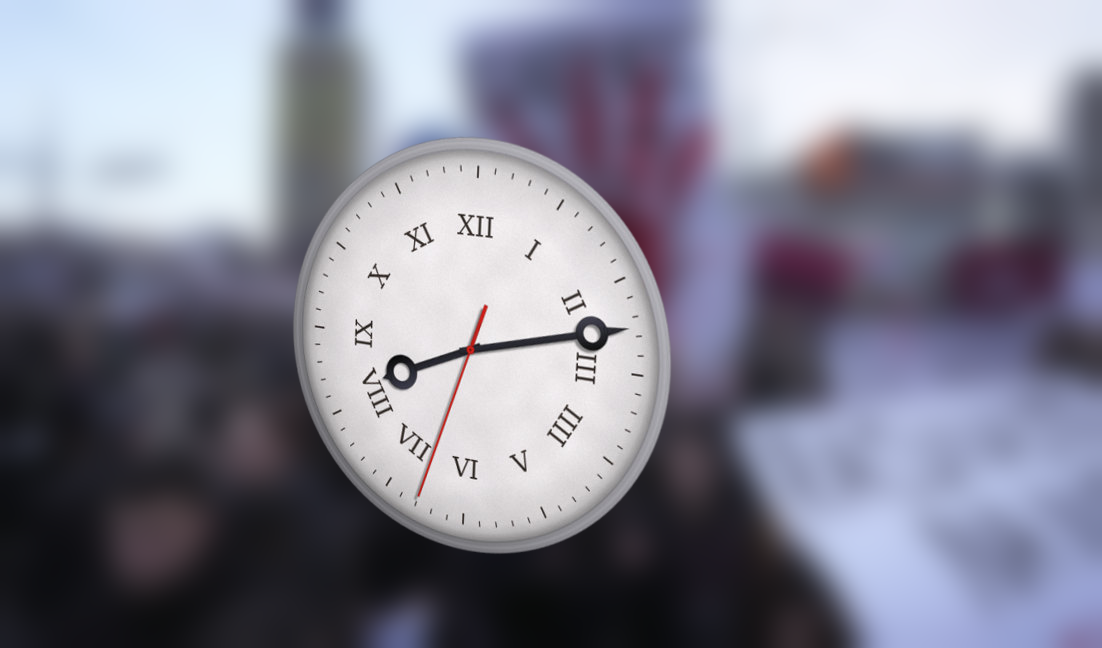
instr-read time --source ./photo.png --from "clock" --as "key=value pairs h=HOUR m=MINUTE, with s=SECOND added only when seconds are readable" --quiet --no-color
h=8 m=12 s=33
